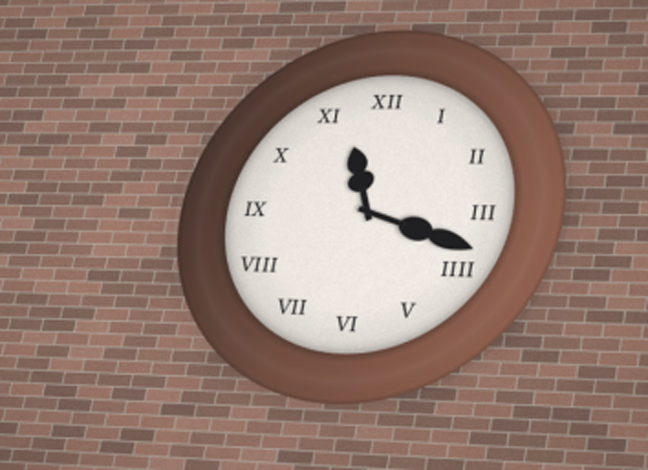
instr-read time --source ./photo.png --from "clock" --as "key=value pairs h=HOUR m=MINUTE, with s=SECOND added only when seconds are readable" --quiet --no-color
h=11 m=18
